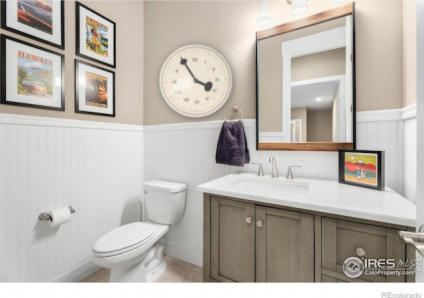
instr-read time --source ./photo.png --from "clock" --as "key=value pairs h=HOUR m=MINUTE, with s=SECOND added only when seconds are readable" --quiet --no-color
h=3 m=55
